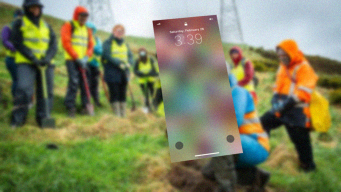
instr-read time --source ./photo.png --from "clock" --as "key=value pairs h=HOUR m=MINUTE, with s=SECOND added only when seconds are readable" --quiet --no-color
h=3 m=39
